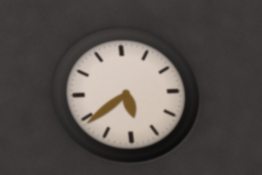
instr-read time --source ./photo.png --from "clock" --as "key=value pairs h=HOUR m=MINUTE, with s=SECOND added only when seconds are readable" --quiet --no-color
h=5 m=39
